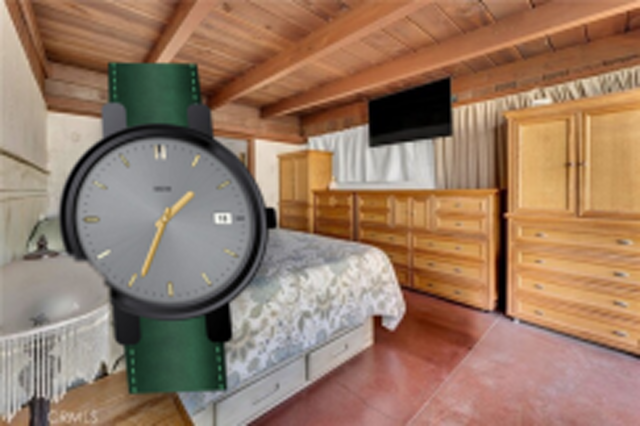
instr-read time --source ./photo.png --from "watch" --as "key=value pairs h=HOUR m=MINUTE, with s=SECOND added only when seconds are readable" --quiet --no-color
h=1 m=34
